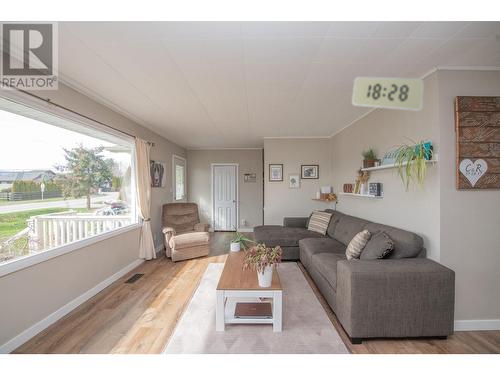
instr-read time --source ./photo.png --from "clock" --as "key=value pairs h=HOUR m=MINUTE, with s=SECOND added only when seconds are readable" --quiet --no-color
h=18 m=28
